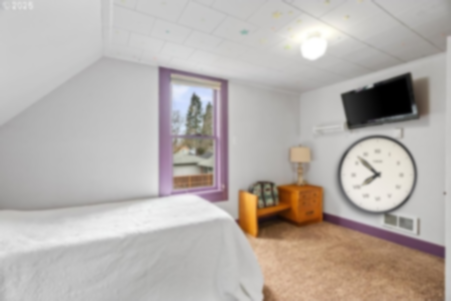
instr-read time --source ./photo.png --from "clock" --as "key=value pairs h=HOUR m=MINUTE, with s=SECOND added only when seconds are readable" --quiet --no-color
h=7 m=52
